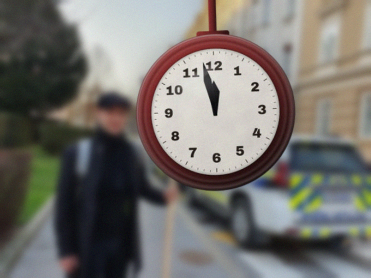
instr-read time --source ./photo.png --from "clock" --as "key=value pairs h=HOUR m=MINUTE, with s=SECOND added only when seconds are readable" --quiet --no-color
h=11 m=58
